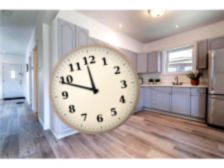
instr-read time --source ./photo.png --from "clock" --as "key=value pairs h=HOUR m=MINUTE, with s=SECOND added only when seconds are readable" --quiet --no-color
h=11 m=49
